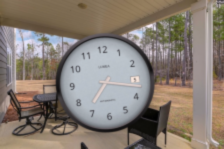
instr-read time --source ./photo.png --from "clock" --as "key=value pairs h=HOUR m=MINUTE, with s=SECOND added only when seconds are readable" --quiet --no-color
h=7 m=17
